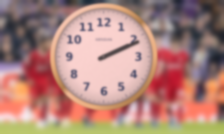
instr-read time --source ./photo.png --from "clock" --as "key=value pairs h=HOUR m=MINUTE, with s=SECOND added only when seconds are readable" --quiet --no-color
h=2 m=11
